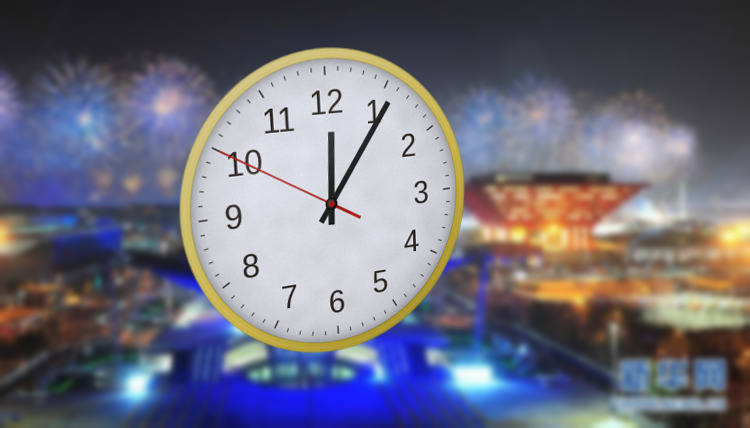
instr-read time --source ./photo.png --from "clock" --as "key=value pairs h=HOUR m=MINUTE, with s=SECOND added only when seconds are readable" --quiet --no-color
h=12 m=5 s=50
